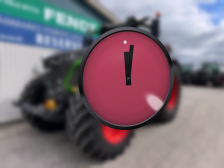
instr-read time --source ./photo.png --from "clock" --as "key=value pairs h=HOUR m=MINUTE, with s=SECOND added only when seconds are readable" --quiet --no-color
h=12 m=2
